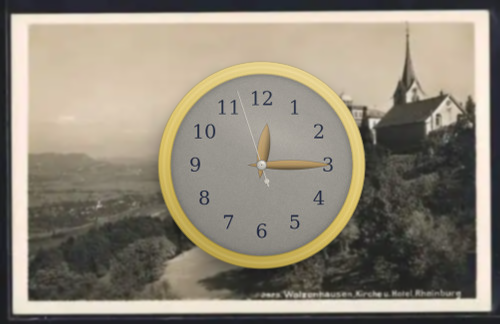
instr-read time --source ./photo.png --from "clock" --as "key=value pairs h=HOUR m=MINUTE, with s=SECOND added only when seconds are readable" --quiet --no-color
h=12 m=14 s=57
